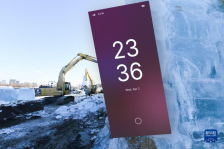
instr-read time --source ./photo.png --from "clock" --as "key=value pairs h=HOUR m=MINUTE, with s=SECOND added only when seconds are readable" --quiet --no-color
h=23 m=36
